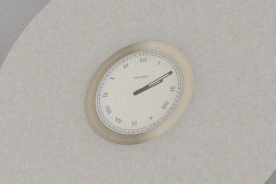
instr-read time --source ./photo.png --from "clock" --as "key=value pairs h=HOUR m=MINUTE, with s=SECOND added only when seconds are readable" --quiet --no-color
h=2 m=10
